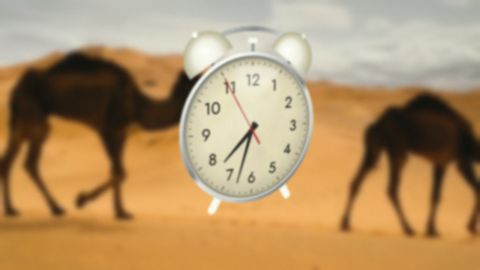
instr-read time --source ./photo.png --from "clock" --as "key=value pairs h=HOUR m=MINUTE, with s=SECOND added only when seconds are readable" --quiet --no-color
h=7 m=32 s=55
